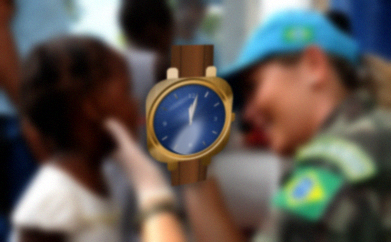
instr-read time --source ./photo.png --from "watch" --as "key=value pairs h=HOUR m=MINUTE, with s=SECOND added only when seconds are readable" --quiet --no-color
h=12 m=2
